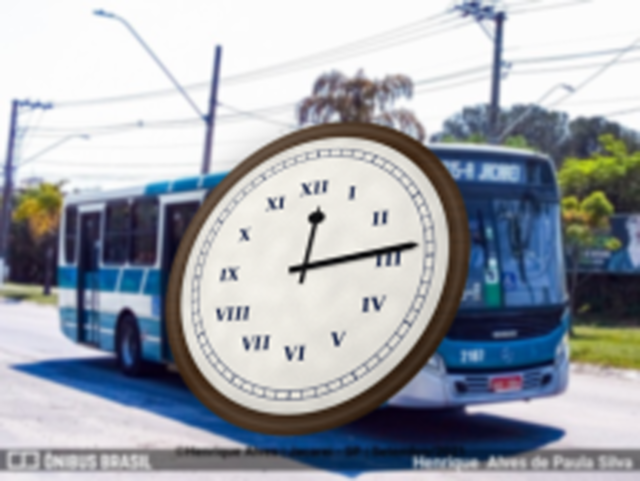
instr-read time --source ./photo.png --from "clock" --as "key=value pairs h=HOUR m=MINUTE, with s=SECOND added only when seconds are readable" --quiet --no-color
h=12 m=14
